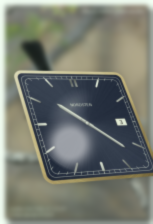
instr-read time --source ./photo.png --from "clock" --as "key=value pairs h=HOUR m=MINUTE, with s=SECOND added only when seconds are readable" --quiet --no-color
h=10 m=22
